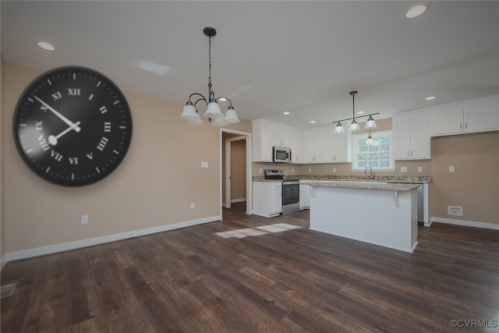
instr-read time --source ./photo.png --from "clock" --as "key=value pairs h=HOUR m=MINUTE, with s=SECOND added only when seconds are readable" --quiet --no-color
h=7 m=51
